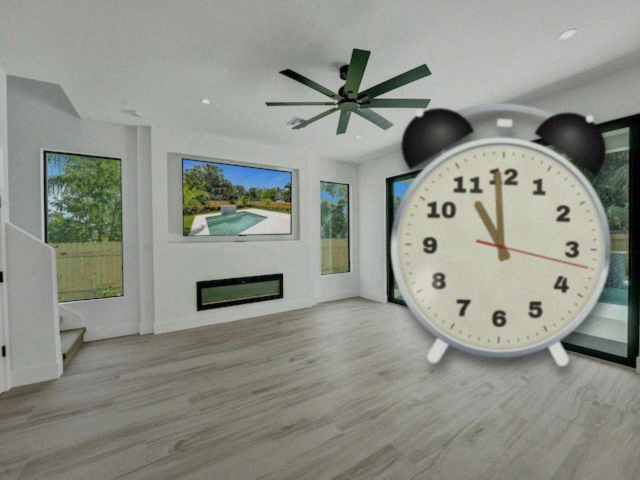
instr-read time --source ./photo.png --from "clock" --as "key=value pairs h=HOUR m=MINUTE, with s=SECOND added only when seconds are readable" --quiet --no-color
h=10 m=59 s=17
